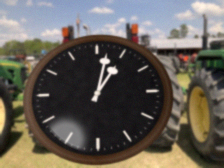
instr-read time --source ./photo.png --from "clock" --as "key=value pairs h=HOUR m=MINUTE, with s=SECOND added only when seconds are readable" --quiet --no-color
h=1 m=2
